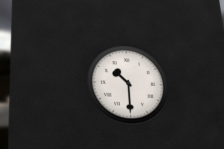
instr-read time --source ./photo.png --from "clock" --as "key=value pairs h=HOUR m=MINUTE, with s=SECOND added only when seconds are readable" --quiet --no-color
h=10 m=30
